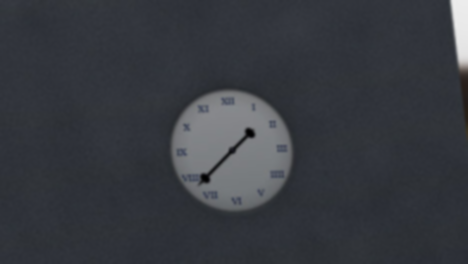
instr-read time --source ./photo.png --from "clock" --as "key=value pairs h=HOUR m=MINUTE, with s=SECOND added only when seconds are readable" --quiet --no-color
h=1 m=38
